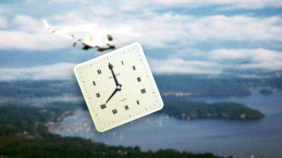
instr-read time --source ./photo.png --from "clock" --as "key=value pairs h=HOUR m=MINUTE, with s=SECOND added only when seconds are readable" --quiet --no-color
h=8 m=0
